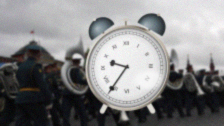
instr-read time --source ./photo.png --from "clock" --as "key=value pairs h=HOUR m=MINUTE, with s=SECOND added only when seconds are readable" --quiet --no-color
h=9 m=36
